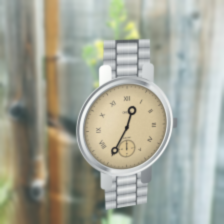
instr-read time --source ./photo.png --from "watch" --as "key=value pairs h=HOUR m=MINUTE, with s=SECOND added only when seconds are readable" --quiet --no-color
h=12 m=35
